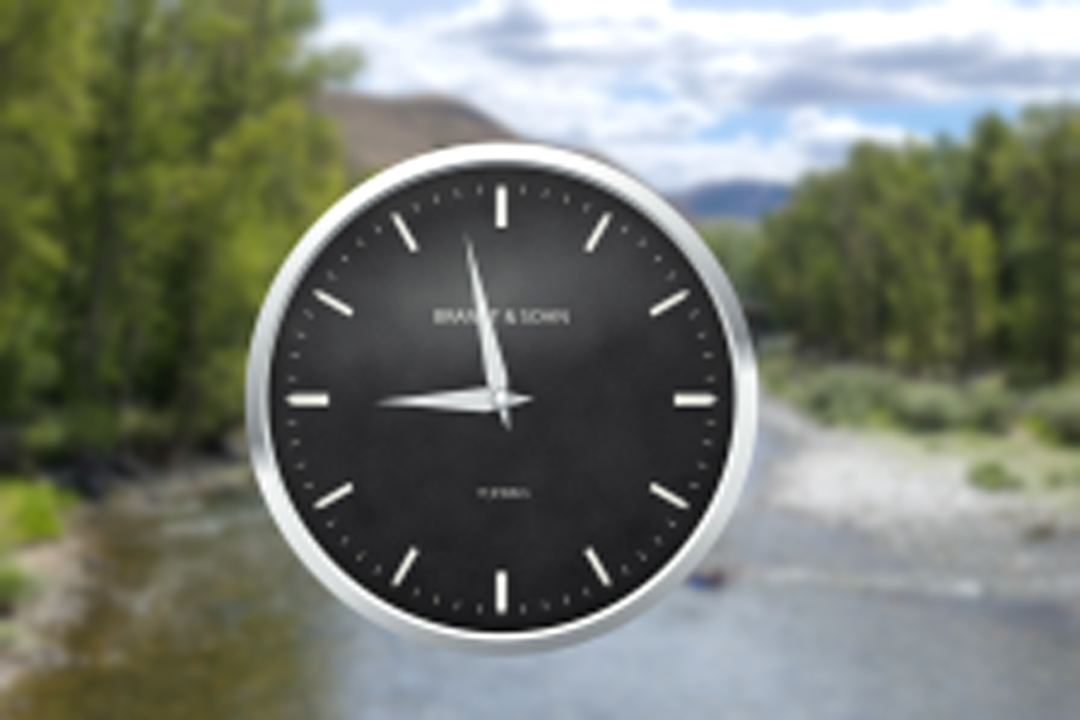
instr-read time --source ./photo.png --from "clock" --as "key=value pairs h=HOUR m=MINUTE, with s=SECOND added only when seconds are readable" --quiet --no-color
h=8 m=58
